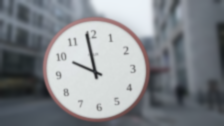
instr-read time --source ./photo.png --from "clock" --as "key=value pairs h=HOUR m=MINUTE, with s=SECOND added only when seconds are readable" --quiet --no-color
h=9 m=59
